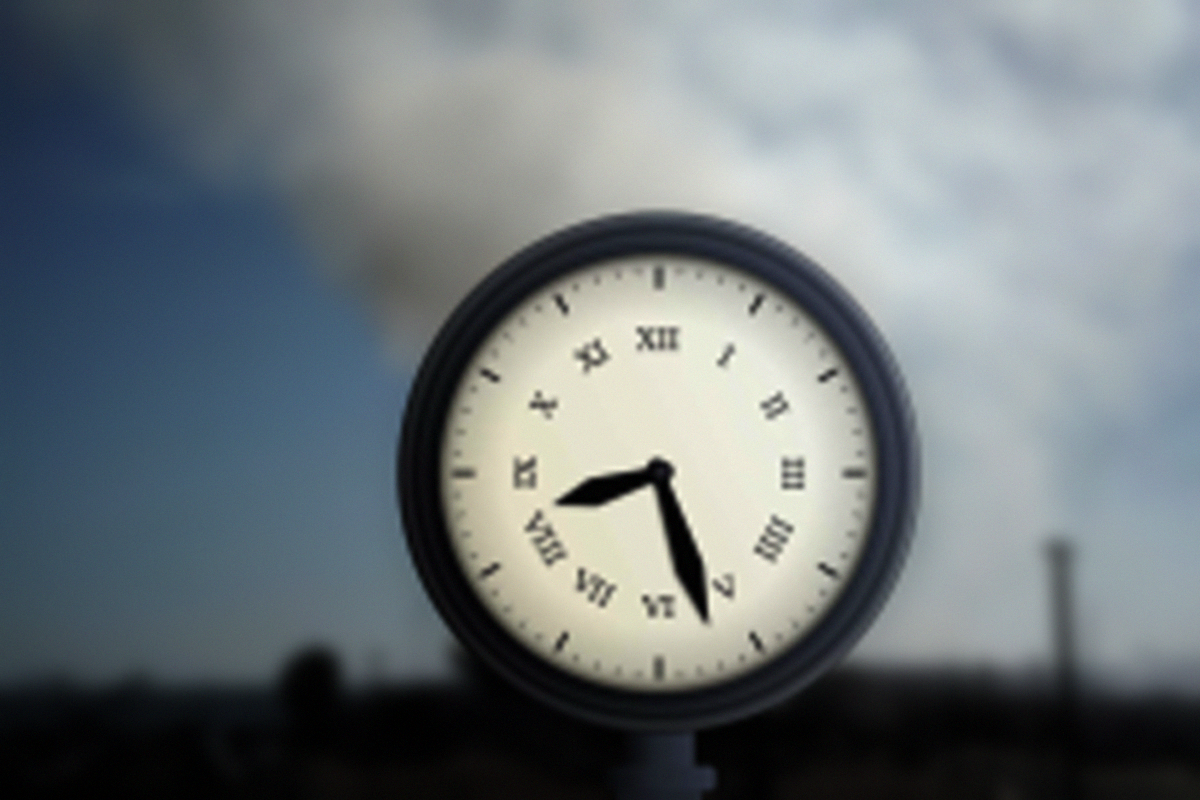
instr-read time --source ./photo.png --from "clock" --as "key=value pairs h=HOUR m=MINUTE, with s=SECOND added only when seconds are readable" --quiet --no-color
h=8 m=27
